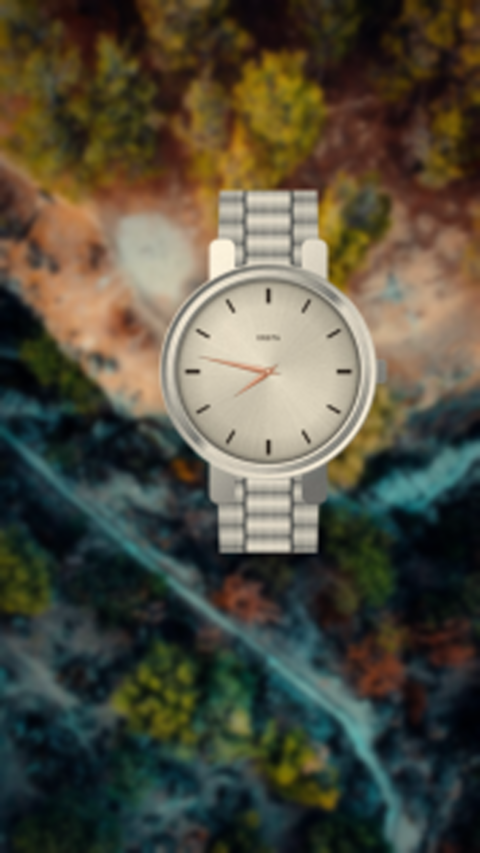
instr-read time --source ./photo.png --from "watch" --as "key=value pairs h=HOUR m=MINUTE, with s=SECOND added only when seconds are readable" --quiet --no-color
h=7 m=47
